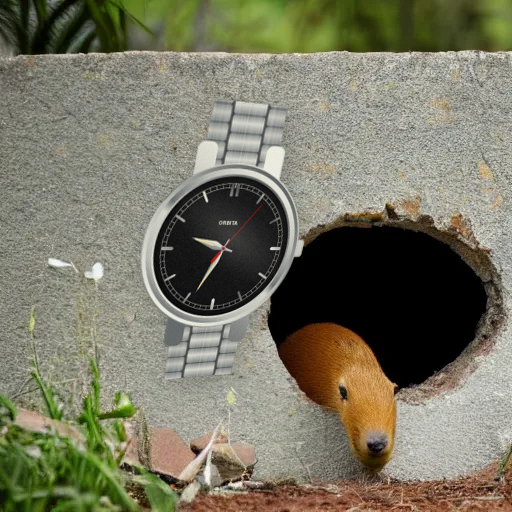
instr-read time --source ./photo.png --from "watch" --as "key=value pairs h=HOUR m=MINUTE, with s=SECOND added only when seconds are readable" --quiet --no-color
h=9 m=34 s=6
